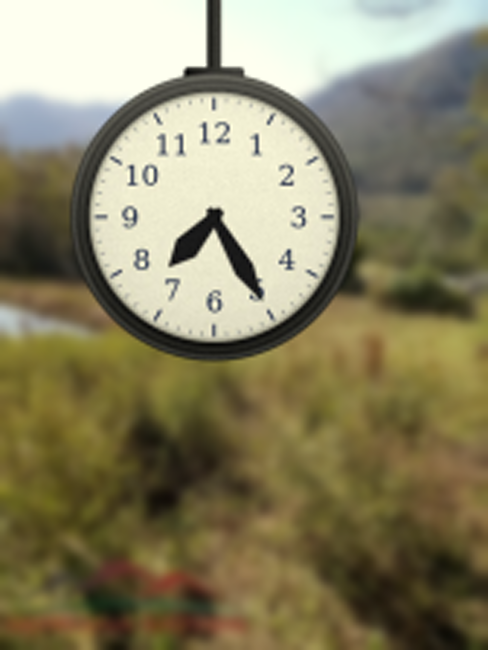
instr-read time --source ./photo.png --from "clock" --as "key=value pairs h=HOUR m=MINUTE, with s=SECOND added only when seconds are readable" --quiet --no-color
h=7 m=25
